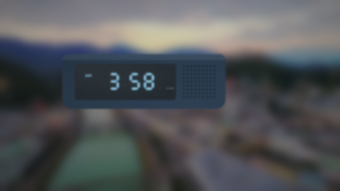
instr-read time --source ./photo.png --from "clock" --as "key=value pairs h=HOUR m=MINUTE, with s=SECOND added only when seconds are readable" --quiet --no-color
h=3 m=58
